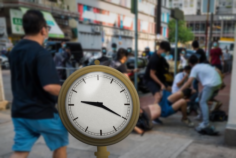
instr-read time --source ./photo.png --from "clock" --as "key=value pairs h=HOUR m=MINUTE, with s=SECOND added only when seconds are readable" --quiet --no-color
h=9 m=20
